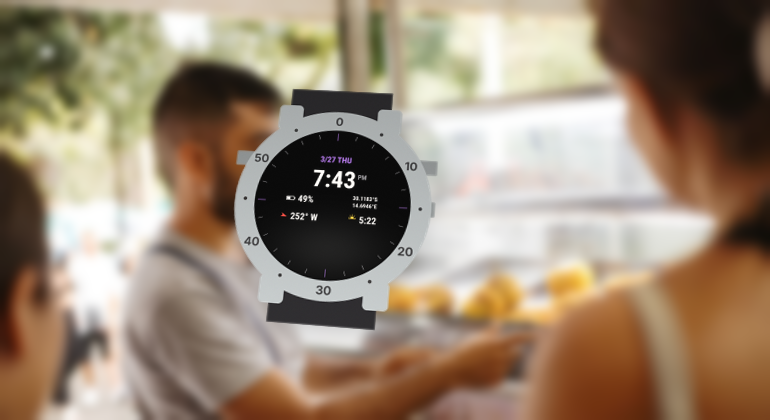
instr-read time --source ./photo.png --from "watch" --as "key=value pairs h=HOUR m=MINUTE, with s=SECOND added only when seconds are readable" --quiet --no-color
h=7 m=43
